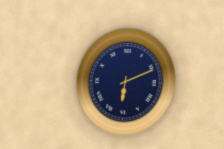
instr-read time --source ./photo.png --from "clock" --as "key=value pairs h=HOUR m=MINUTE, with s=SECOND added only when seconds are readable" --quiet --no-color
h=6 m=11
